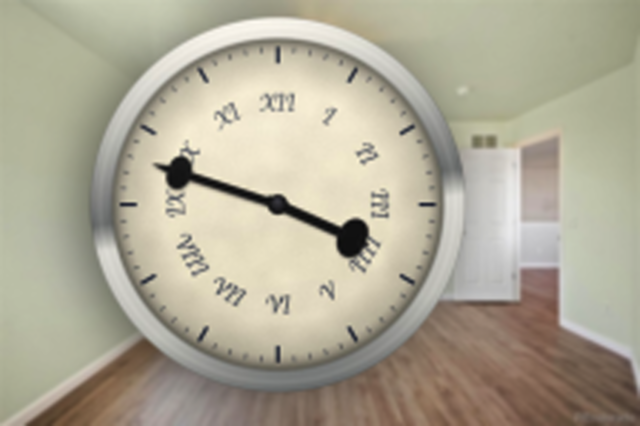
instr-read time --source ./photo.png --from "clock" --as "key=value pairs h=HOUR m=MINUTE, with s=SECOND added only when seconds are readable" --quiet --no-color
h=3 m=48
